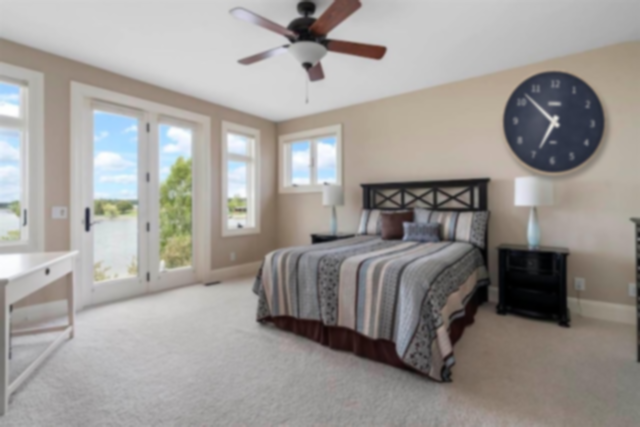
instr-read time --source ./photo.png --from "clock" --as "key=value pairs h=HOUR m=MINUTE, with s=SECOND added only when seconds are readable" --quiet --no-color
h=6 m=52
